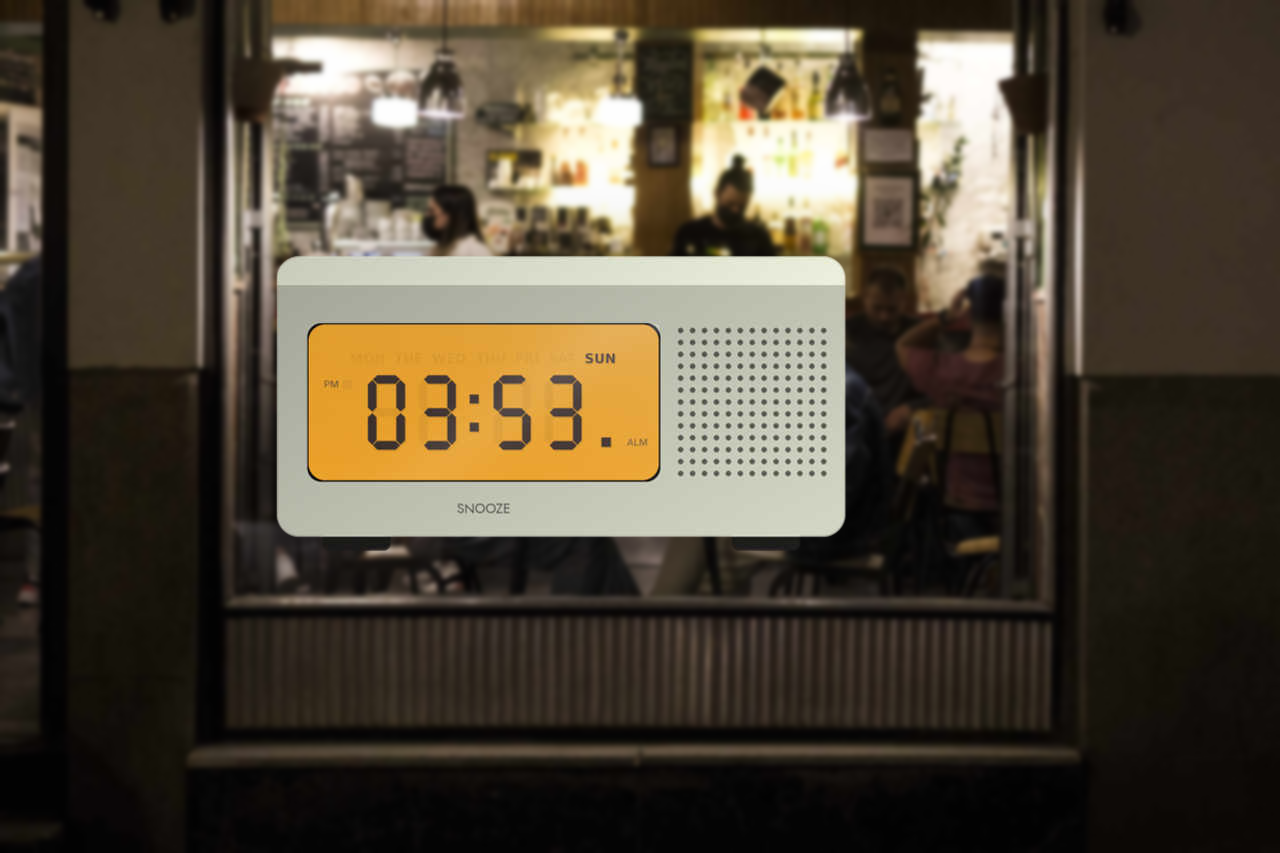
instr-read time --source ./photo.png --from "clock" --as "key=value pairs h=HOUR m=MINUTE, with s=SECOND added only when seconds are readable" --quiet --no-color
h=3 m=53
